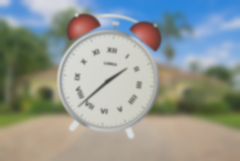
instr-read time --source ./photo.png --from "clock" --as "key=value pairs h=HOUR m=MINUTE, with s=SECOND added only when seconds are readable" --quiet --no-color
h=1 m=37
